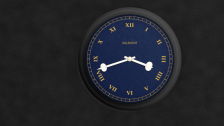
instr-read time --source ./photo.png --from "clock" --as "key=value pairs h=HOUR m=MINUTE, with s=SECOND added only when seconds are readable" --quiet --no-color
h=3 m=42
